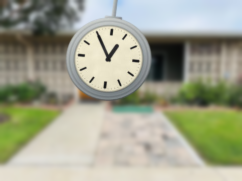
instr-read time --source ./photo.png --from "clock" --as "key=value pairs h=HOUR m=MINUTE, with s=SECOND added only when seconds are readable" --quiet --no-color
h=12 m=55
